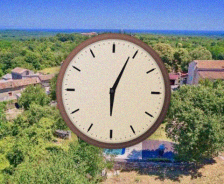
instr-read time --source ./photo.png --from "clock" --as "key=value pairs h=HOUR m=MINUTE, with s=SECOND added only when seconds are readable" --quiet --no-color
h=6 m=4
